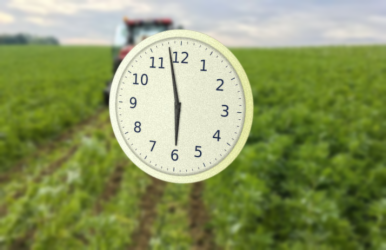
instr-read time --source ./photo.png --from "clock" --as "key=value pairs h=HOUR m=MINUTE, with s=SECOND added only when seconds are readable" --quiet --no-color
h=5 m=58
